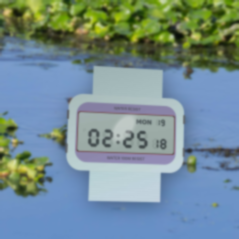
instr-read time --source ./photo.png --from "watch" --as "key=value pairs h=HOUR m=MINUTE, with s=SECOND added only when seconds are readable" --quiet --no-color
h=2 m=25 s=18
